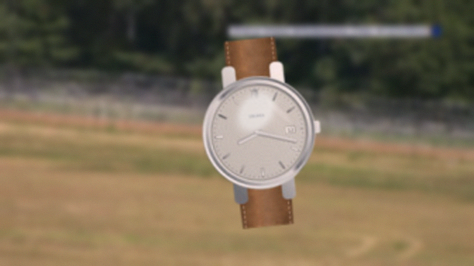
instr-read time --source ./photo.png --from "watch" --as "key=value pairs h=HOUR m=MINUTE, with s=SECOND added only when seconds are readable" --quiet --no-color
h=8 m=18
